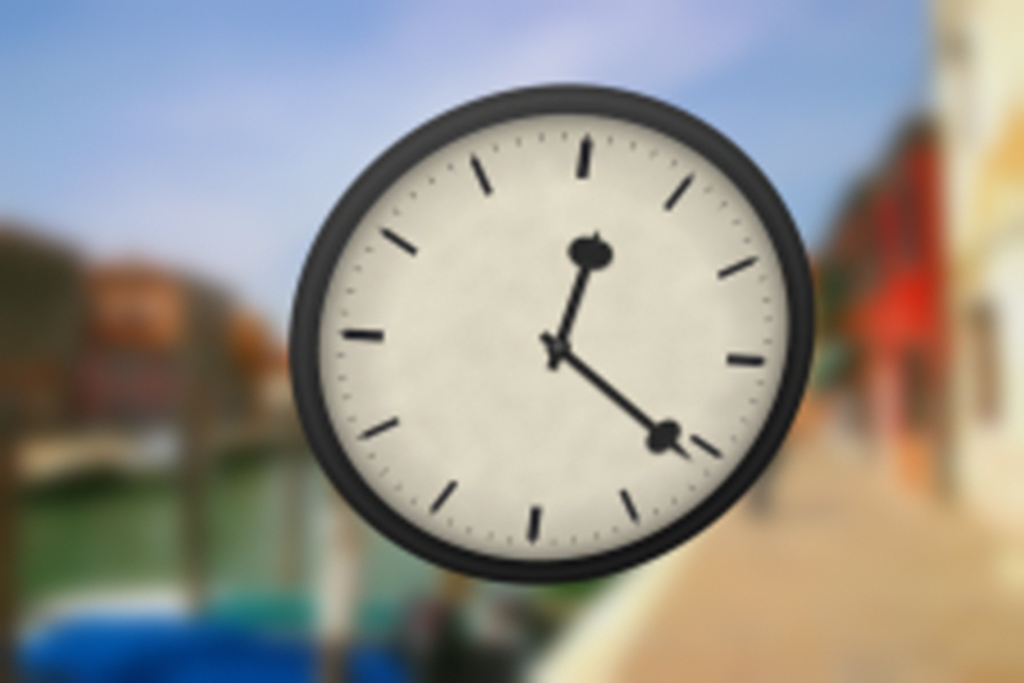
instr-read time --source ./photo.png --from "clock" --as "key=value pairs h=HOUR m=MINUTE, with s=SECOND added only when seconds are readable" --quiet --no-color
h=12 m=21
